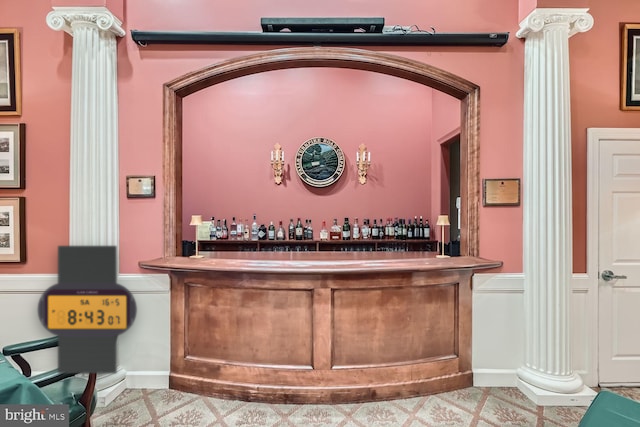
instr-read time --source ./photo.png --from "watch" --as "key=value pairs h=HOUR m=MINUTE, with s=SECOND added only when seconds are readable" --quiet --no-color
h=8 m=43
